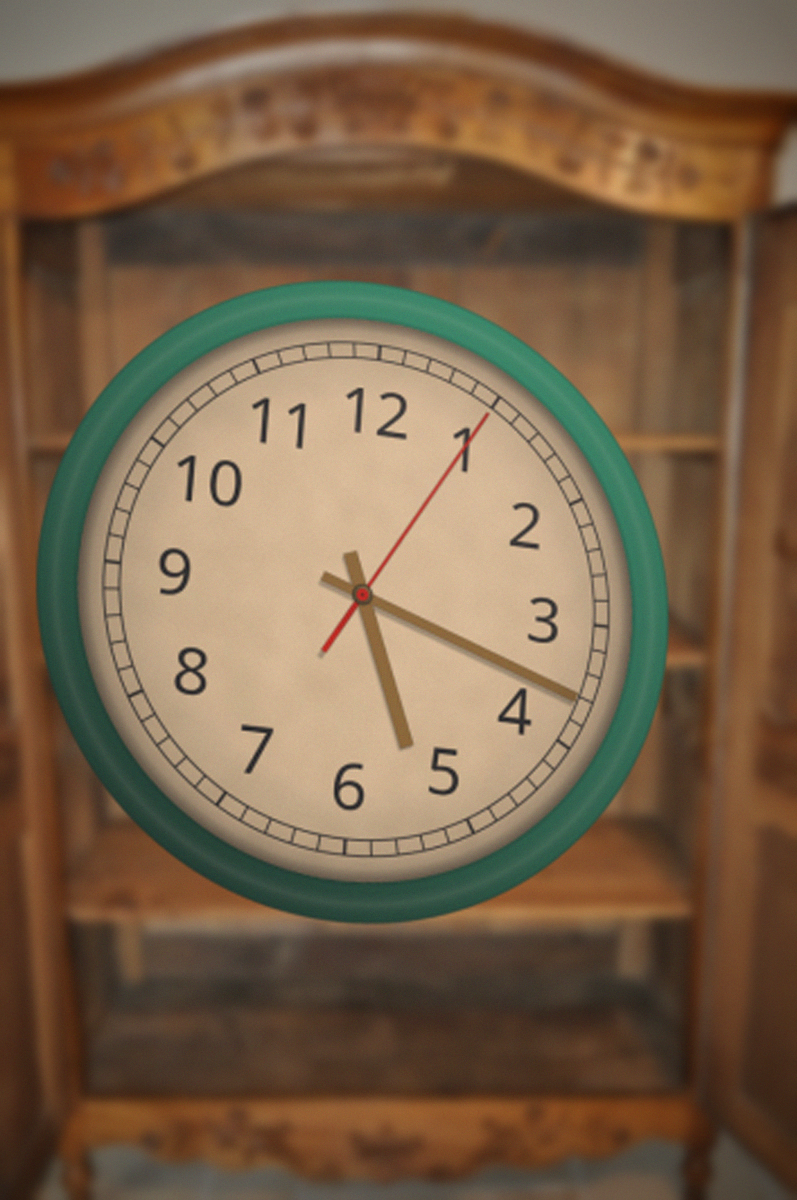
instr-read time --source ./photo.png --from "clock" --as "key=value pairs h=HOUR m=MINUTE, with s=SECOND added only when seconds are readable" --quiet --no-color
h=5 m=18 s=5
